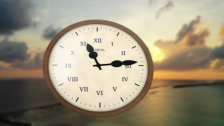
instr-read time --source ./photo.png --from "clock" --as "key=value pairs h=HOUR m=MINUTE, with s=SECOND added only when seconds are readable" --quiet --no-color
h=11 m=14
